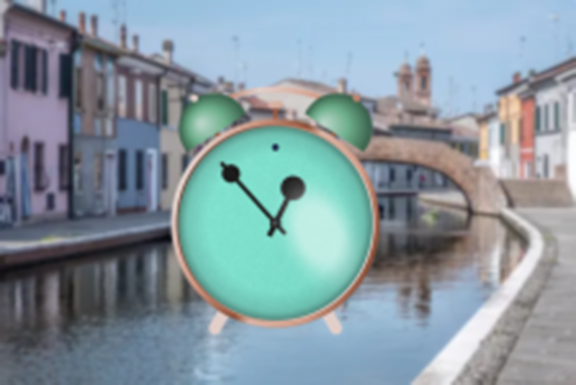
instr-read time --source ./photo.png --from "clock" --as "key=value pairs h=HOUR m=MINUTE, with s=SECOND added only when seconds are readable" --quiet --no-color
h=12 m=53
